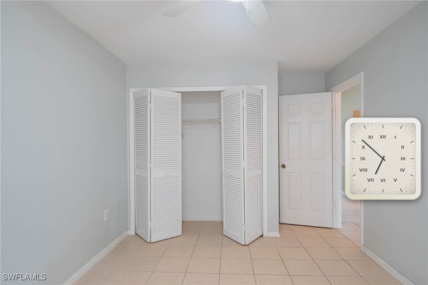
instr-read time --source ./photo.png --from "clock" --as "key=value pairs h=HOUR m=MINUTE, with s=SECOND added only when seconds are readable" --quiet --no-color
h=6 m=52
